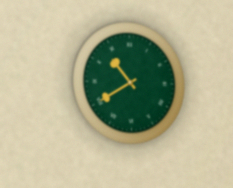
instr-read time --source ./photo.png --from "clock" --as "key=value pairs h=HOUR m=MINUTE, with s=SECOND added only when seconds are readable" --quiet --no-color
h=10 m=40
